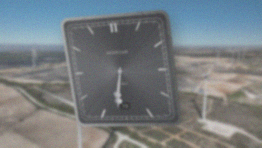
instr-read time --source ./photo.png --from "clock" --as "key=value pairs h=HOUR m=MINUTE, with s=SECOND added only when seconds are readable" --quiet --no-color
h=6 m=32
